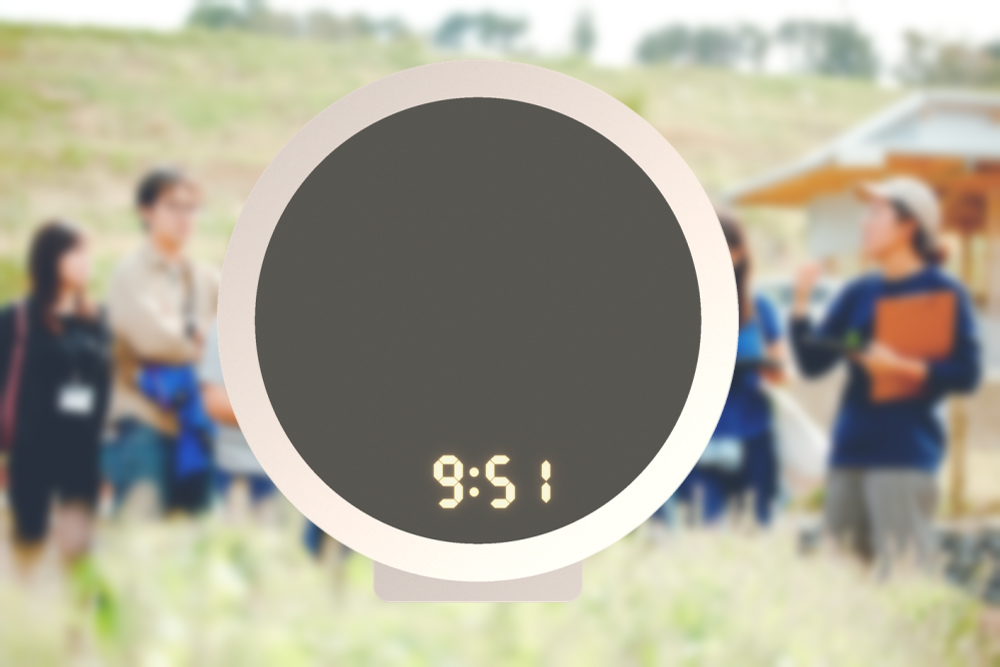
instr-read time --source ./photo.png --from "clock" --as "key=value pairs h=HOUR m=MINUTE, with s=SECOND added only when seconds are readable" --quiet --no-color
h=9 m=51
